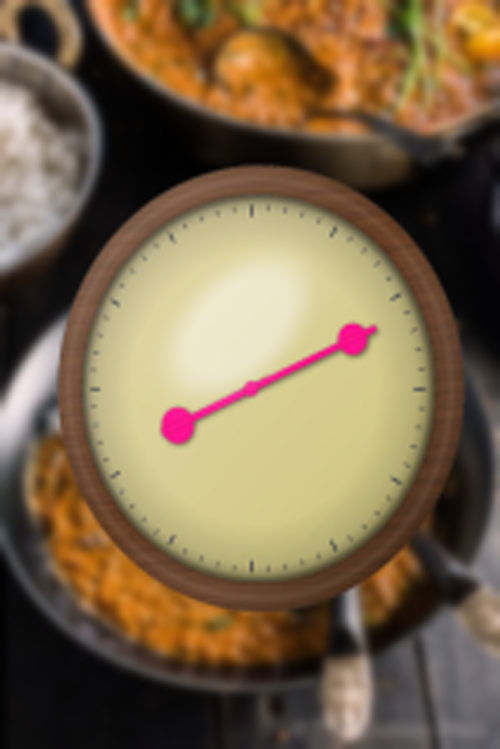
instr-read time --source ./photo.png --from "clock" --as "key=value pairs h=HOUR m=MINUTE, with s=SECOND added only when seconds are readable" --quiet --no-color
h=8 m=11
